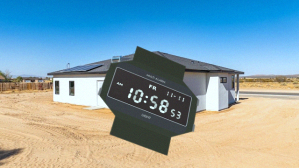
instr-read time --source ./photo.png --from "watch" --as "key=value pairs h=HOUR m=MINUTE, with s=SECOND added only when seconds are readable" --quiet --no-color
h=10 m=58 s=53
